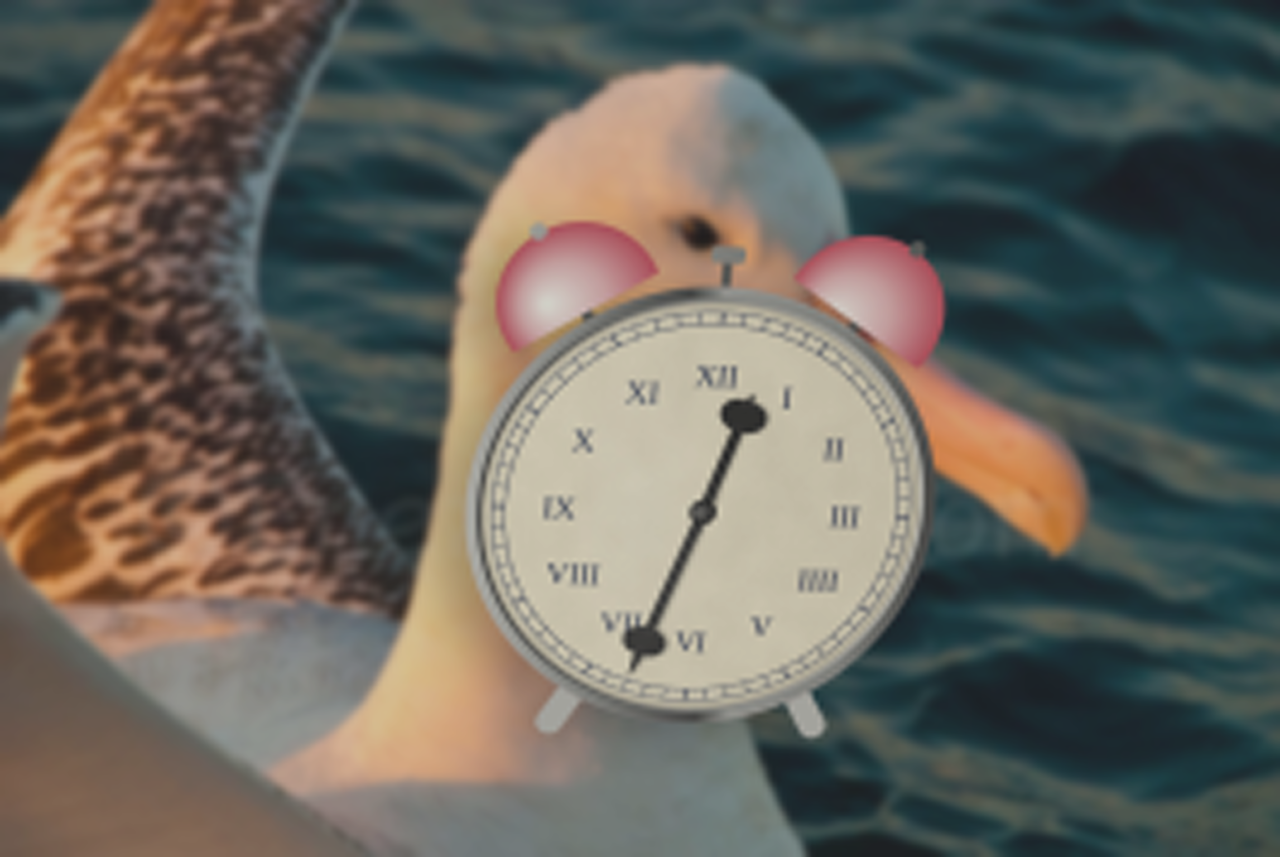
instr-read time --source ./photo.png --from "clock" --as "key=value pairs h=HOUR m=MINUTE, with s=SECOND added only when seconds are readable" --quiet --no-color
h=12 m=33
